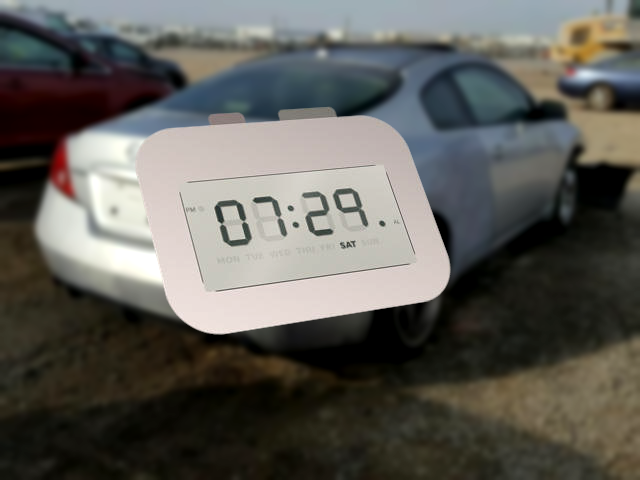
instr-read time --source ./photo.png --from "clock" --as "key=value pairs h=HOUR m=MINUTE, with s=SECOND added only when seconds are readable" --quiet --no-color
h=7 m=29
